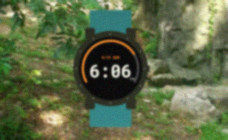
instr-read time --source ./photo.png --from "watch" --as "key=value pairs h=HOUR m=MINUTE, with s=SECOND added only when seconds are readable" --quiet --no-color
h=6 m=6
